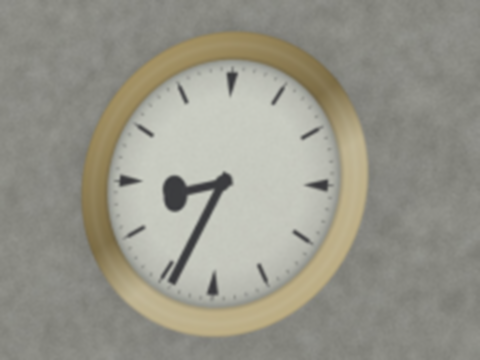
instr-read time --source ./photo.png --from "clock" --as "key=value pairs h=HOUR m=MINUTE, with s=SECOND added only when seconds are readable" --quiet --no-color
h=8 m=34
